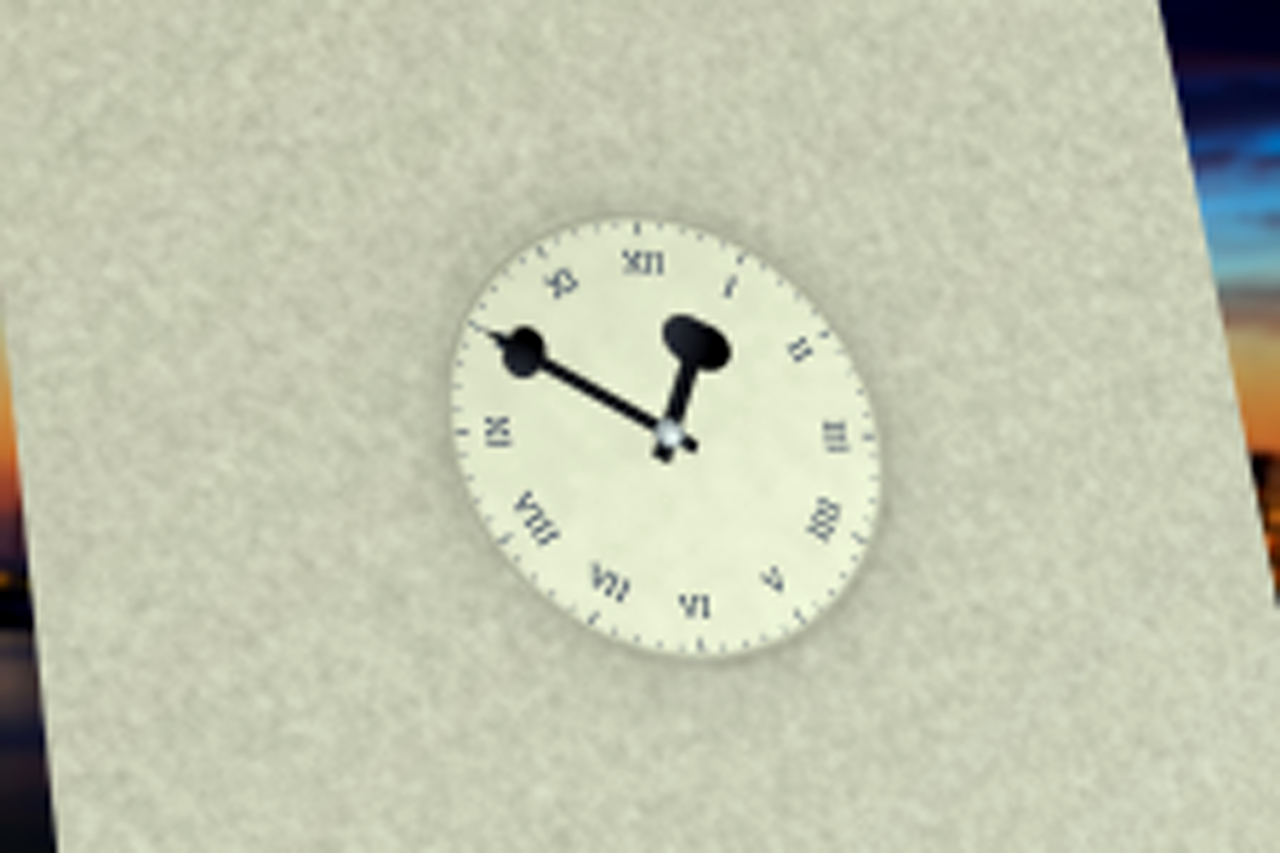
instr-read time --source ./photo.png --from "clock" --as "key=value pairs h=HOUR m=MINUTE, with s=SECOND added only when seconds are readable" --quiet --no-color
h=12 m=50
